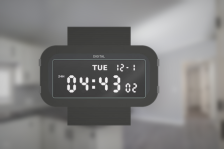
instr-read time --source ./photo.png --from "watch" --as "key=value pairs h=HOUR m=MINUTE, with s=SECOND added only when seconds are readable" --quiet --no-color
h=4 m=43 s=2
